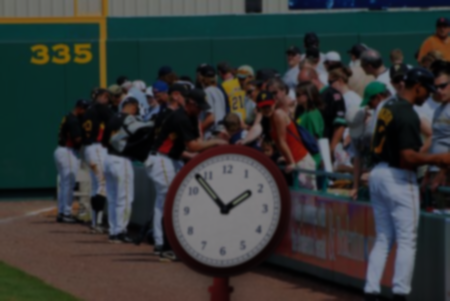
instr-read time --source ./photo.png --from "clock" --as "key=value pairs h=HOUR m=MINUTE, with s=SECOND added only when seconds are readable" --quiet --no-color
h=1 m=53
